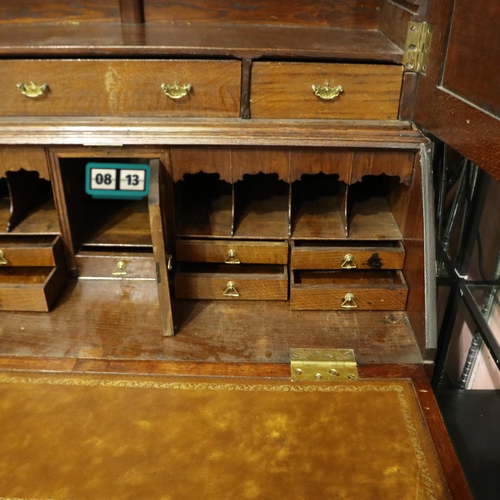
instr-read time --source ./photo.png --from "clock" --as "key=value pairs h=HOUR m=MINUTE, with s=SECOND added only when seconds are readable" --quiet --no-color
h=8 m=13
